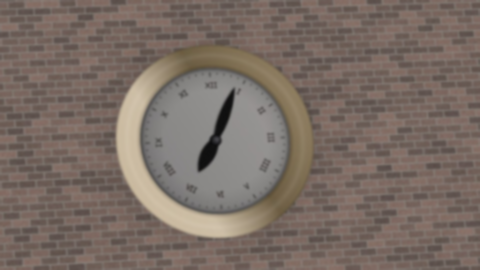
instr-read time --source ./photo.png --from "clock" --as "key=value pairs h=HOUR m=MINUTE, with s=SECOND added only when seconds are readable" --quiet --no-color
h=7 m=4
